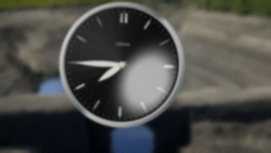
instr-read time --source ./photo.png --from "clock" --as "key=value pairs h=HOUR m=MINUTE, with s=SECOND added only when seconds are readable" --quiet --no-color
h=7 m=45
